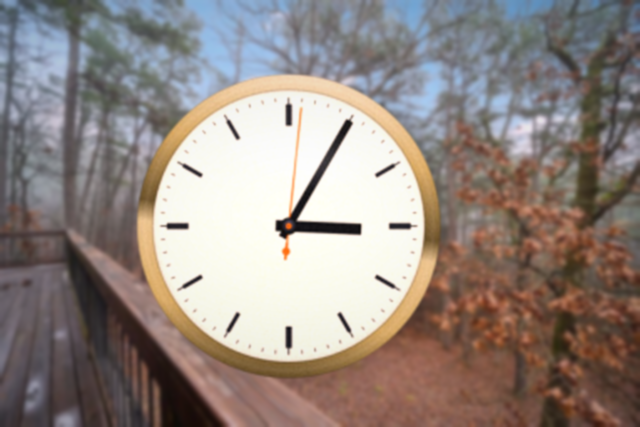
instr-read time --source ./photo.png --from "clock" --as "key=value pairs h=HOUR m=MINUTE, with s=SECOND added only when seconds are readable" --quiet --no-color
h=3 m=5 s=1
